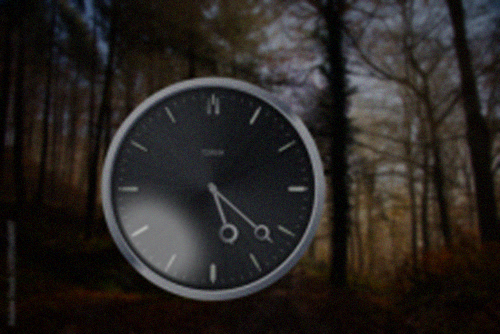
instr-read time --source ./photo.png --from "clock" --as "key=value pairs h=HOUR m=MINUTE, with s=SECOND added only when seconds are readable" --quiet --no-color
h=5 m=22
